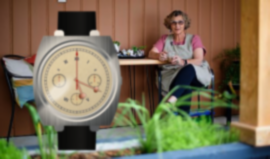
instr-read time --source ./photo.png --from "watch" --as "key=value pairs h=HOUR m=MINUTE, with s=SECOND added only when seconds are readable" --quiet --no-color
h=5 m=19
